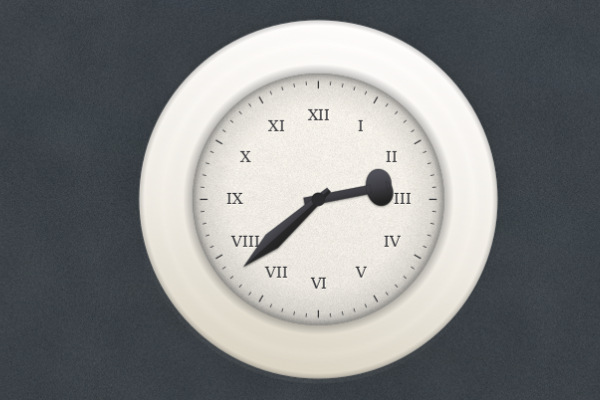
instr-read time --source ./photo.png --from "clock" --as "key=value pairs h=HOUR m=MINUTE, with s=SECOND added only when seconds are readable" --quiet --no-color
h=2 m=38
